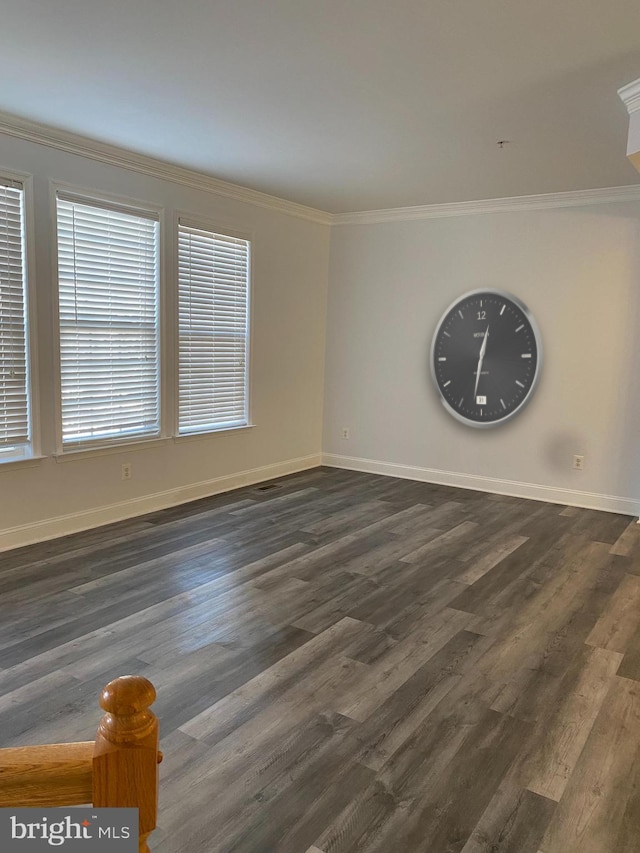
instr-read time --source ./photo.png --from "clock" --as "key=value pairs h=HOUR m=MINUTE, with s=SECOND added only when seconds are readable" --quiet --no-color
h=12 m=32
